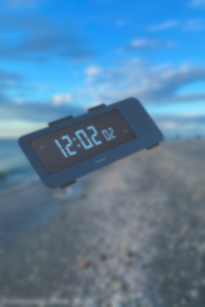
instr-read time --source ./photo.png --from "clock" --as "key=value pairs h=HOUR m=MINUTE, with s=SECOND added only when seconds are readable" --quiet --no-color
h=12 m=2
